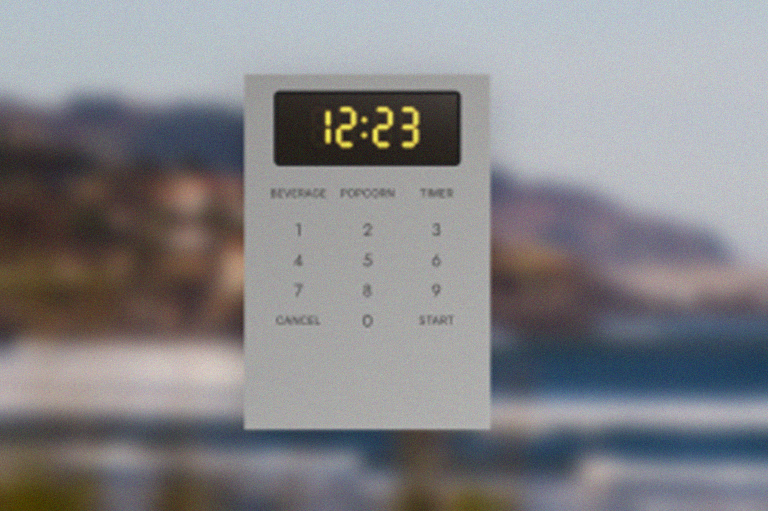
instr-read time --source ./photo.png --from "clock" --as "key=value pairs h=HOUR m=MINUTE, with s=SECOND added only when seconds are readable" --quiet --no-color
h=12 m=23
